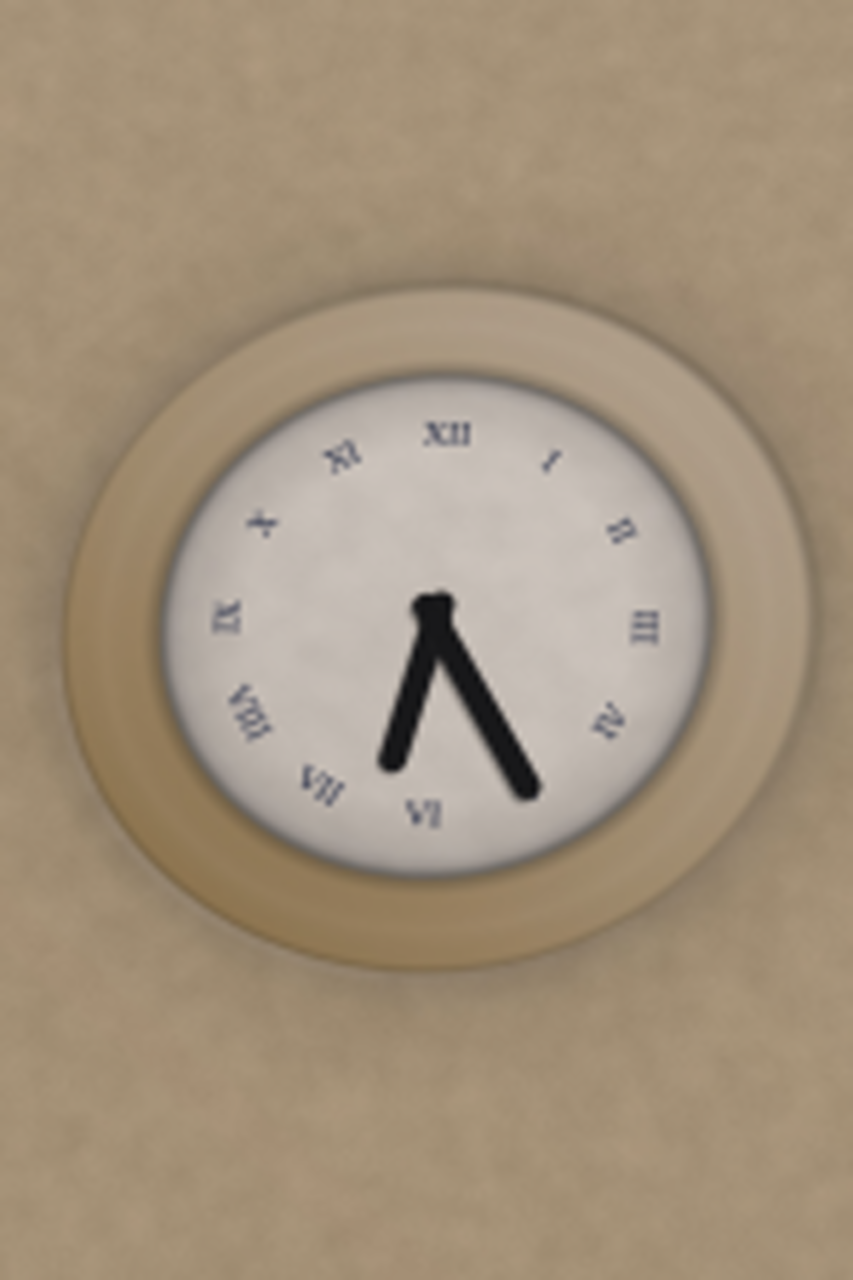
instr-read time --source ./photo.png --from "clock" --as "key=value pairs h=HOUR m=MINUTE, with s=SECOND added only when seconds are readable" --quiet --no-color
h=6 m=25
